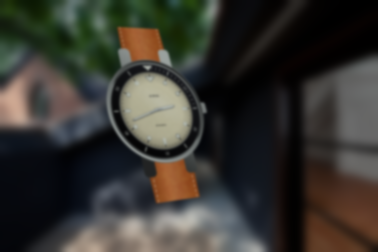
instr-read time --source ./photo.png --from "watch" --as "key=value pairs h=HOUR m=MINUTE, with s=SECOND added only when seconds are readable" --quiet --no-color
h=2 m=42
